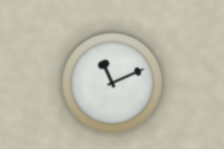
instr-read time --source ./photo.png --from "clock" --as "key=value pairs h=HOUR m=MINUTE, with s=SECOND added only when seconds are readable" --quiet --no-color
h=11 m=11
